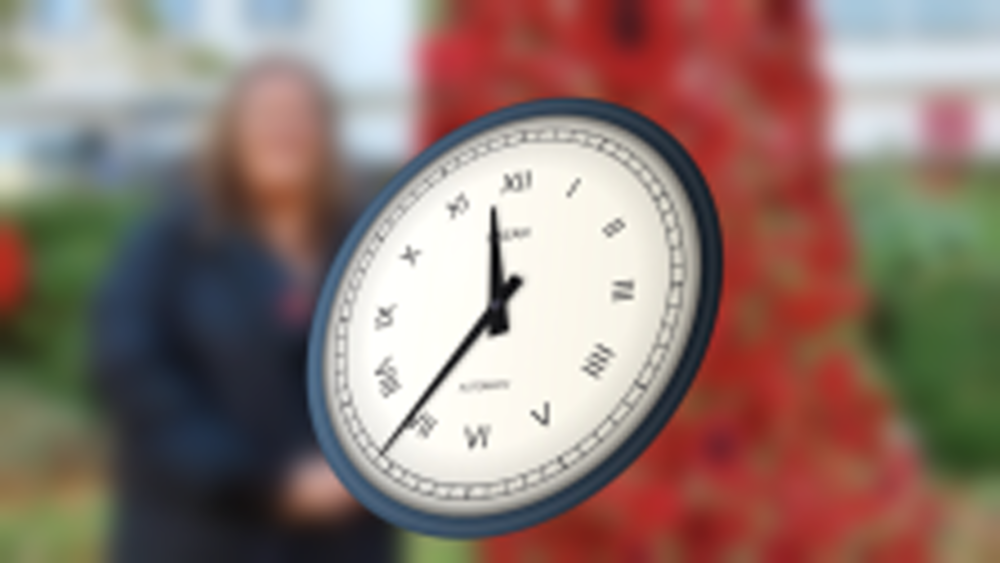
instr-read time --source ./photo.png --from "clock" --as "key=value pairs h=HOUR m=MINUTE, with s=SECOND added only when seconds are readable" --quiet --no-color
h=11 m=36
